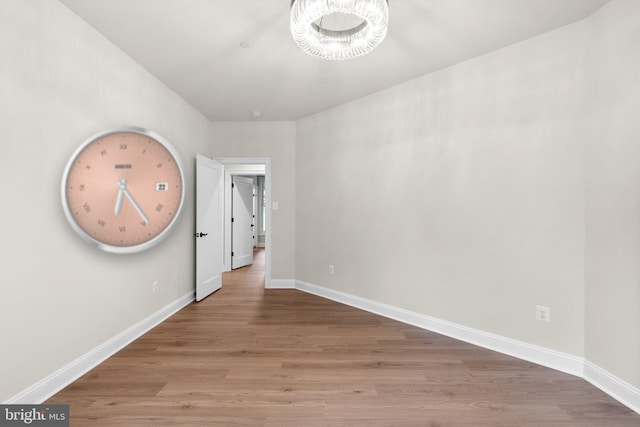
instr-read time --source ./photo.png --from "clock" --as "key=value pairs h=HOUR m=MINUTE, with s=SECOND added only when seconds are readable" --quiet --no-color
h=6 m=24
